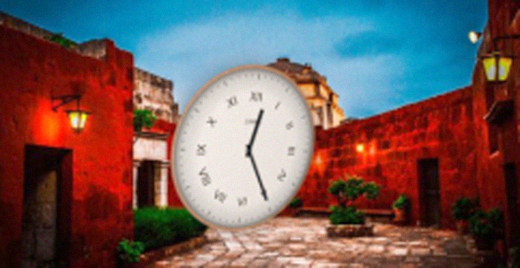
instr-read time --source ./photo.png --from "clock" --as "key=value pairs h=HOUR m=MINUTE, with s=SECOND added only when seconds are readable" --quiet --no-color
h=12 m=25
